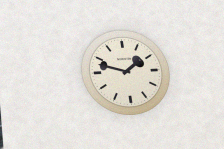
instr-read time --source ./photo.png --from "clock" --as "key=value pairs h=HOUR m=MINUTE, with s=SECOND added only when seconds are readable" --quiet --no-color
h=1 m=48
